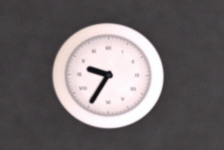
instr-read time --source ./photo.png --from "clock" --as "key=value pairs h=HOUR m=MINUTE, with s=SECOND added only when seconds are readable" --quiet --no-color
h=9 m=35
